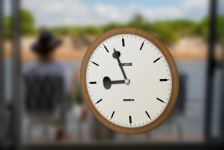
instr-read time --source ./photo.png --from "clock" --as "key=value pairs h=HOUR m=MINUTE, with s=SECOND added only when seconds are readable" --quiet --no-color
h=8 m=57
